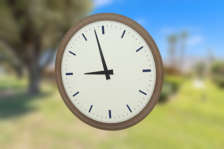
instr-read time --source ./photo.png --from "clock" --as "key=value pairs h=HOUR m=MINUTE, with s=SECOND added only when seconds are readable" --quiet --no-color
h=8 m=58
